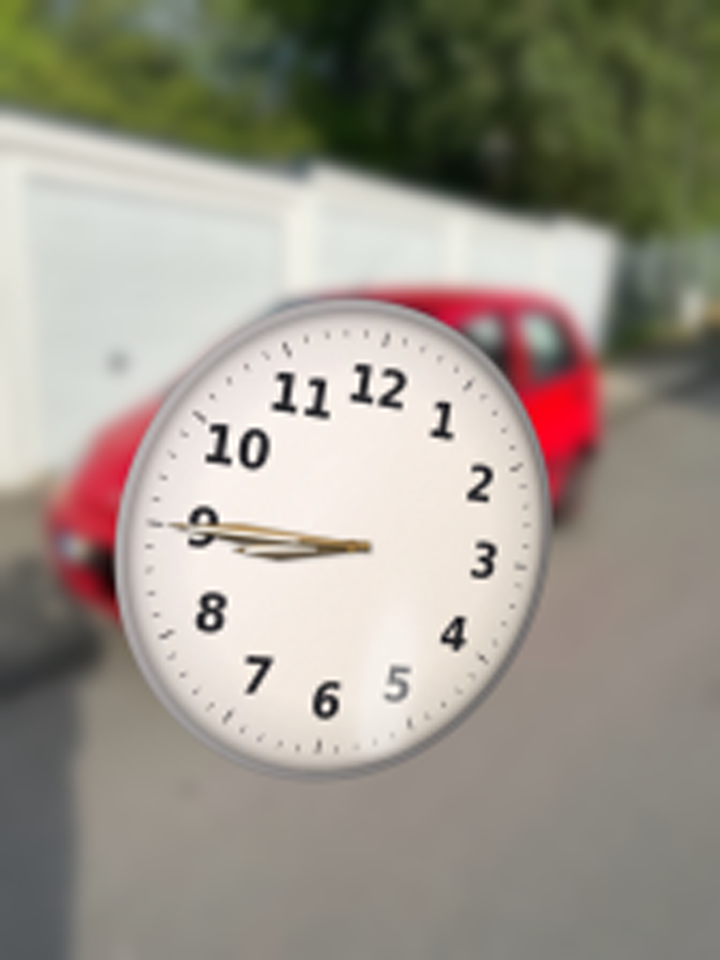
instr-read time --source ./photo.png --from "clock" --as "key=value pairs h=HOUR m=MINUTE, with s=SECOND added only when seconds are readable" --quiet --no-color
h=8 m=45
